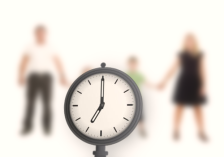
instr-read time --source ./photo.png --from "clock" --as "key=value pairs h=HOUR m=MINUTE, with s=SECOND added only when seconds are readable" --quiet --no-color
h=7 m=0
